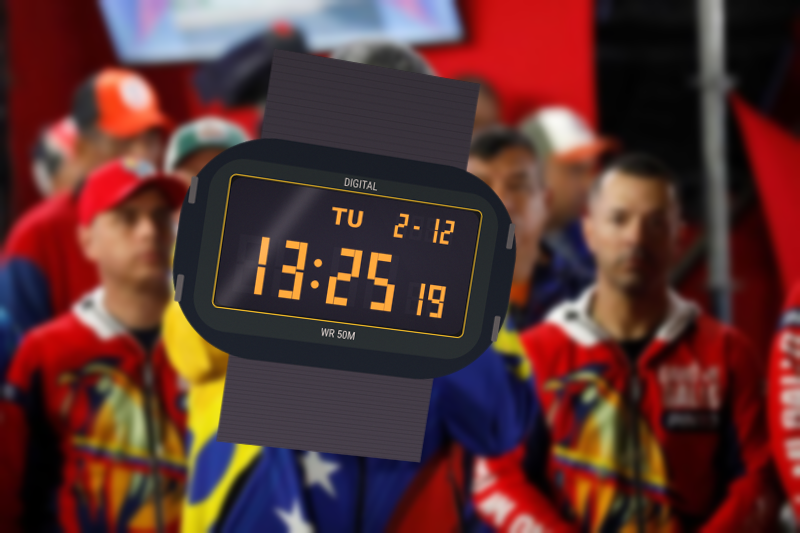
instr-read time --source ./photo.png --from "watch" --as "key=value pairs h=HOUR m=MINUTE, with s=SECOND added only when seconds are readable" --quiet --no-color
h=13 m=25 s=19
